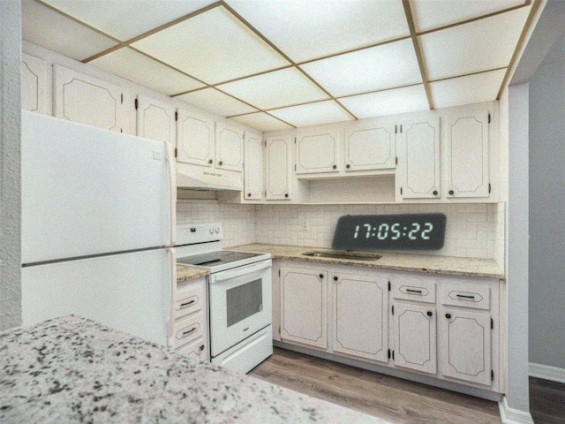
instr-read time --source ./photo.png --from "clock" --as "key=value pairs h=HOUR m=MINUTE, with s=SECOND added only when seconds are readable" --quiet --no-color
h=17 m=5 s=22
